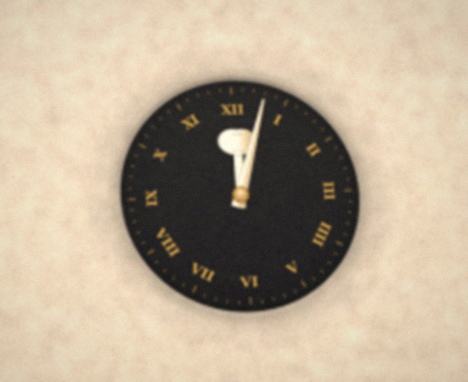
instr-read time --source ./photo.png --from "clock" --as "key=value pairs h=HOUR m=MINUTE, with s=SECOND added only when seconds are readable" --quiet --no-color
h=12 m=3
